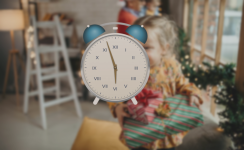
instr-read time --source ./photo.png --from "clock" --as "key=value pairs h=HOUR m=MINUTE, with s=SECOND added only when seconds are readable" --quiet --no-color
h=5 m=57
